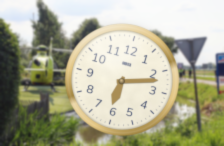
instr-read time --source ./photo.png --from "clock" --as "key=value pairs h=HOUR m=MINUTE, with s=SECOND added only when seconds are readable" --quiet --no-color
h=6 m=12
